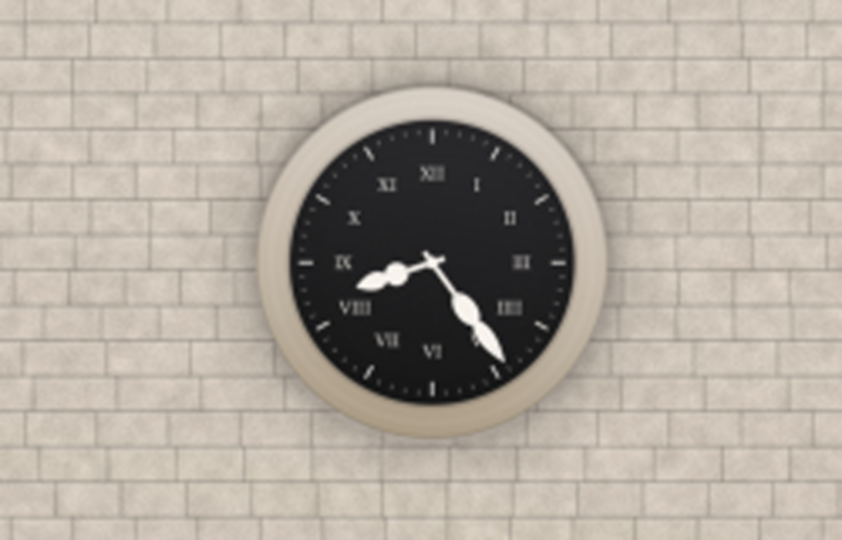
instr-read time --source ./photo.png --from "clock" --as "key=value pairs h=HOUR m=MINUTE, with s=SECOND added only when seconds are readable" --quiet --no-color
h=8 m=24
